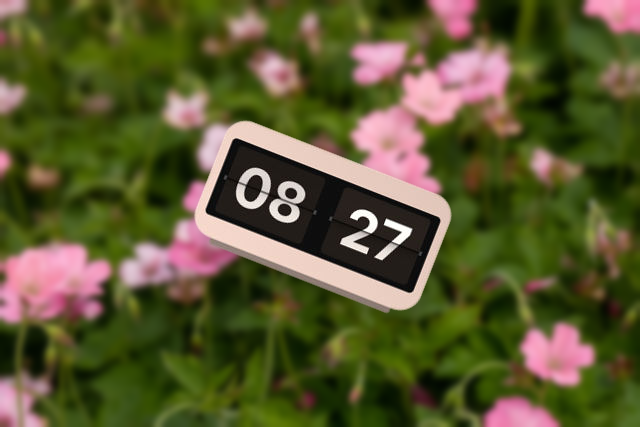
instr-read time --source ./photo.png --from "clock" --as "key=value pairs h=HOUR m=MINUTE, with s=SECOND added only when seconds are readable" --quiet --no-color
h=8 m=27
